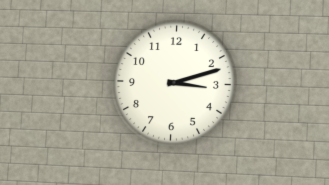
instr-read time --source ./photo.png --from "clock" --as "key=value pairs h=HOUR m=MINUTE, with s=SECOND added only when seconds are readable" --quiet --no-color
h=3 m=12
